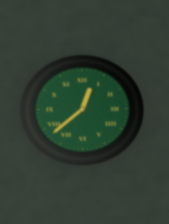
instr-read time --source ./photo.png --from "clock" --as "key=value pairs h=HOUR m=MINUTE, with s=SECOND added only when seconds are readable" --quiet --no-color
h=12 m=38
